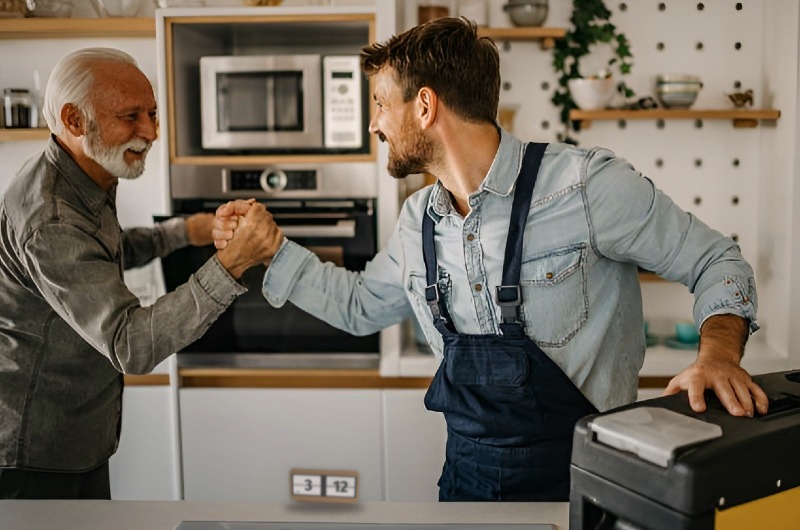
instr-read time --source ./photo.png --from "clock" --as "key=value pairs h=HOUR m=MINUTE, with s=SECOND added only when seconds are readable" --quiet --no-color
h=3 m=12
